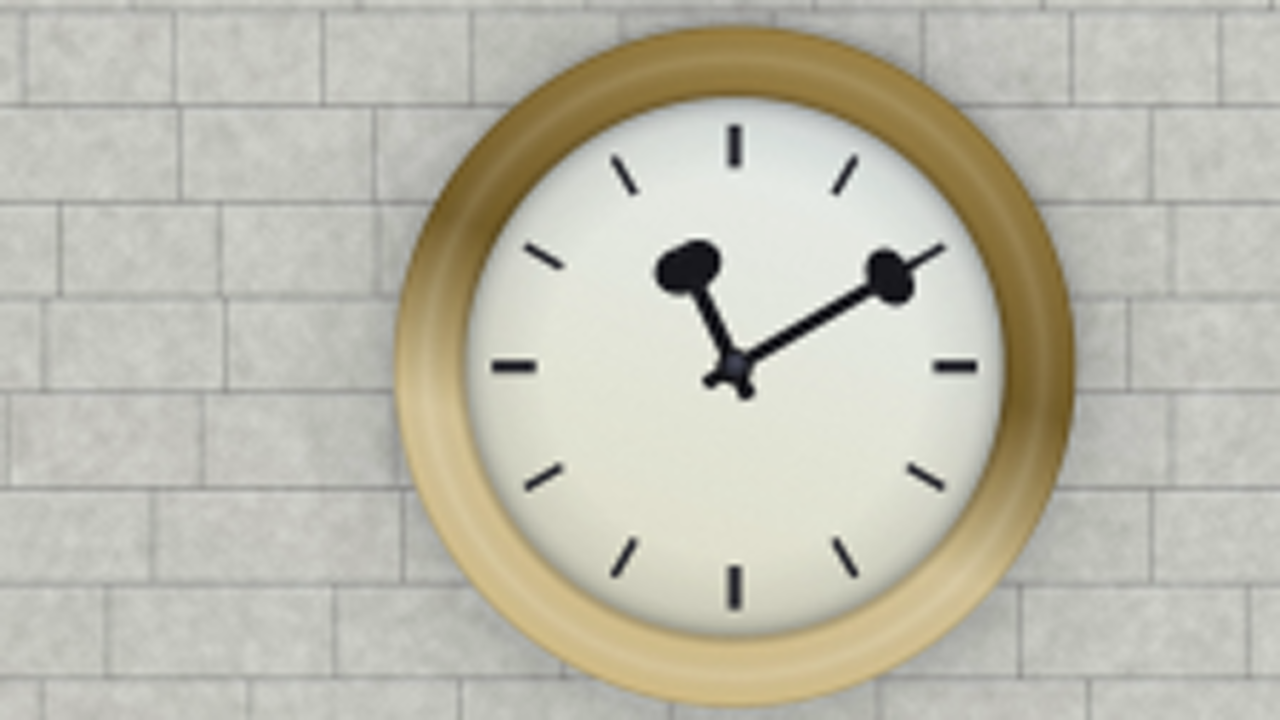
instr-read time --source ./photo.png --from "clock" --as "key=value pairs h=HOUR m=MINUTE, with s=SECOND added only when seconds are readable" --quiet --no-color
h=11 m=10
